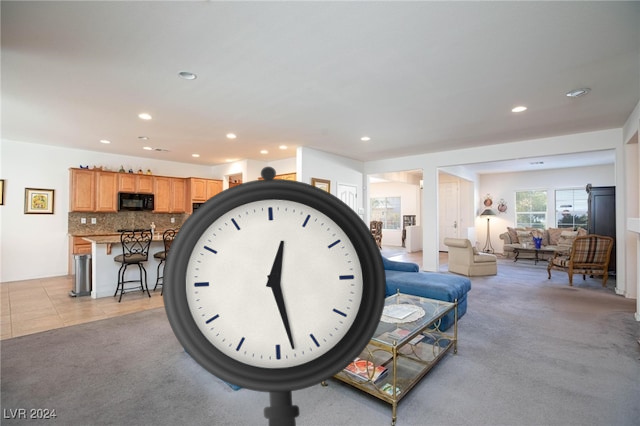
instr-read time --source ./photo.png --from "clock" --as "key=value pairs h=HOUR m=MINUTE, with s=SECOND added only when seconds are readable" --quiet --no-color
h=12 m=28
